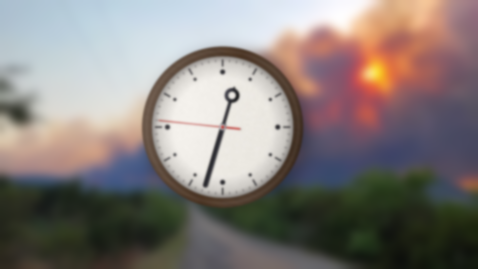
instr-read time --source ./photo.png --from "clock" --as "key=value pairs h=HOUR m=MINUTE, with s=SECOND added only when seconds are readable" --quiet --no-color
h=12 m=32 s=46
